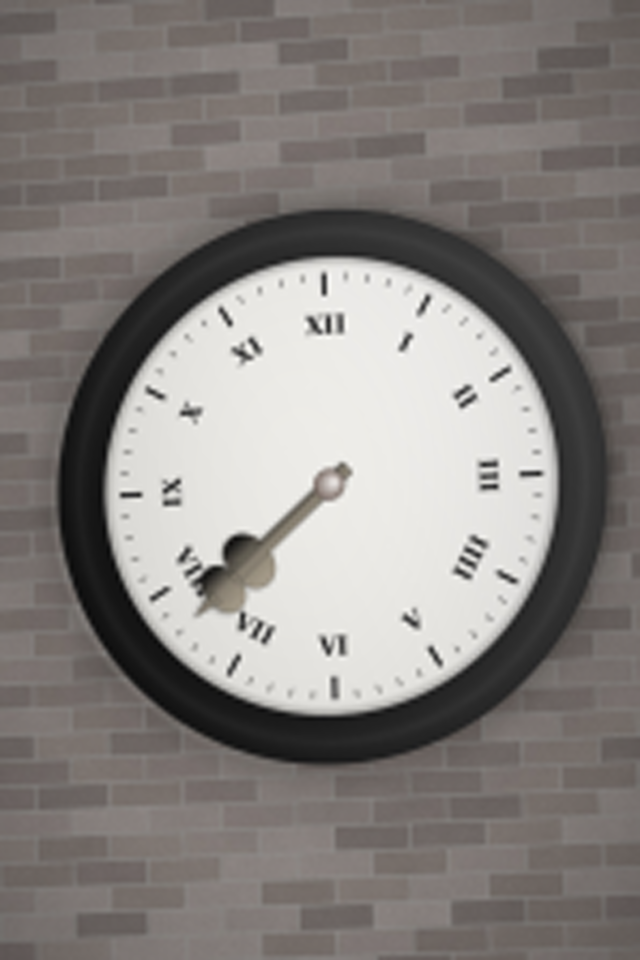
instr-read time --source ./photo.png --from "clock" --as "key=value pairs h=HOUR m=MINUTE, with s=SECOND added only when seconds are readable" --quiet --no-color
h=7 m=38
